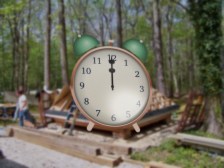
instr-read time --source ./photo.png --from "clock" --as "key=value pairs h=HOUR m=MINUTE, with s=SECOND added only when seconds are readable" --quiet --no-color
h=12 m=0
